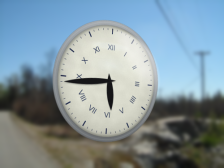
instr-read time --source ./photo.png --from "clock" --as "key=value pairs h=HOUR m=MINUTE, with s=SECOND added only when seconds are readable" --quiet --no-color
h=5 m=44
